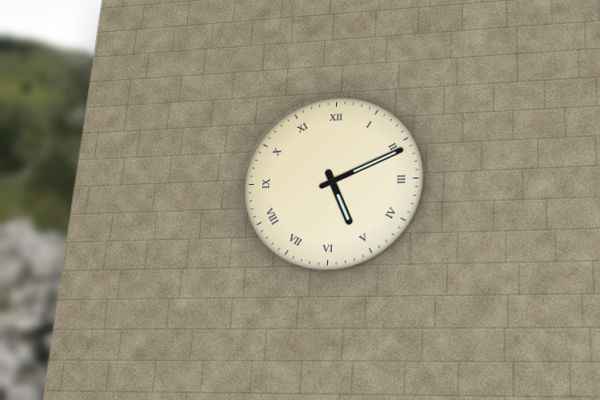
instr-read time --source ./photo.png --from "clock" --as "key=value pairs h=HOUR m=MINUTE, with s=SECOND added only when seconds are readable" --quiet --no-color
h=5 m=11
